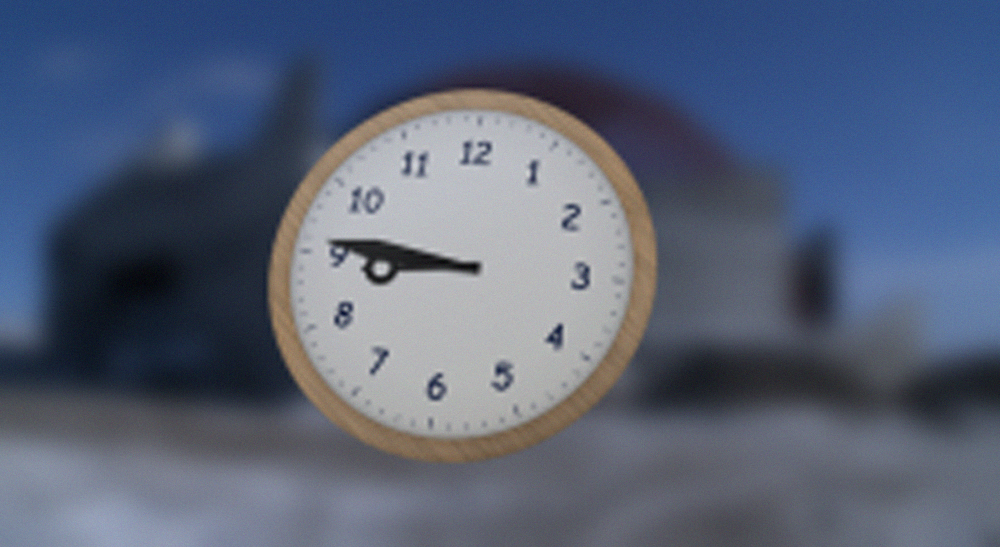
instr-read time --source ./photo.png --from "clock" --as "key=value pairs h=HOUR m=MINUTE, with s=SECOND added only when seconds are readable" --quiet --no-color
h=8 m=46
